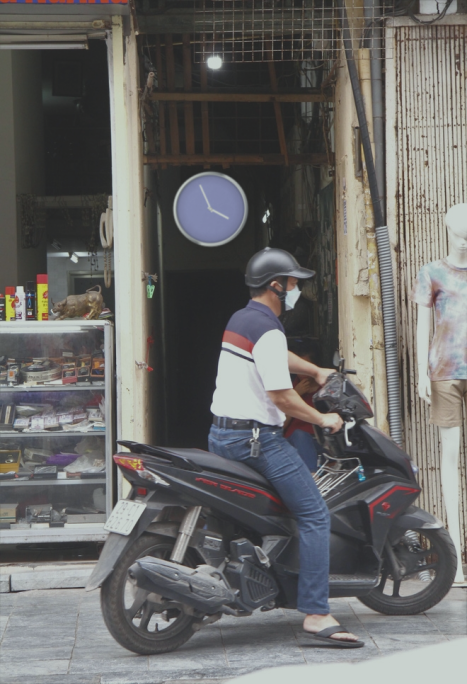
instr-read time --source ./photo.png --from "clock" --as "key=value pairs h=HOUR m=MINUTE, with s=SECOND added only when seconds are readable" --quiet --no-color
h=3 m=56
